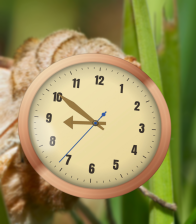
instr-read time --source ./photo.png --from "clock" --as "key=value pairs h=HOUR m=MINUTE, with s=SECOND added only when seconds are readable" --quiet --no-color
h=8 m=50 s=36
